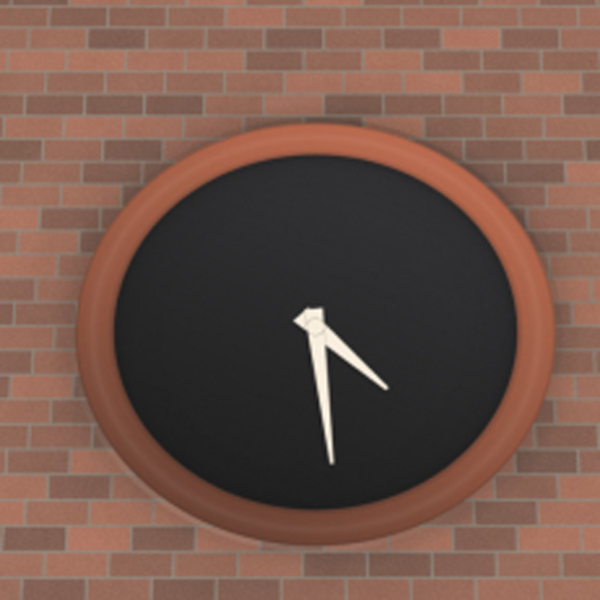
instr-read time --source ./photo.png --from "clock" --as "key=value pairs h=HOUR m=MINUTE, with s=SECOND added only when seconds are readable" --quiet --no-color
h=4 m=29
